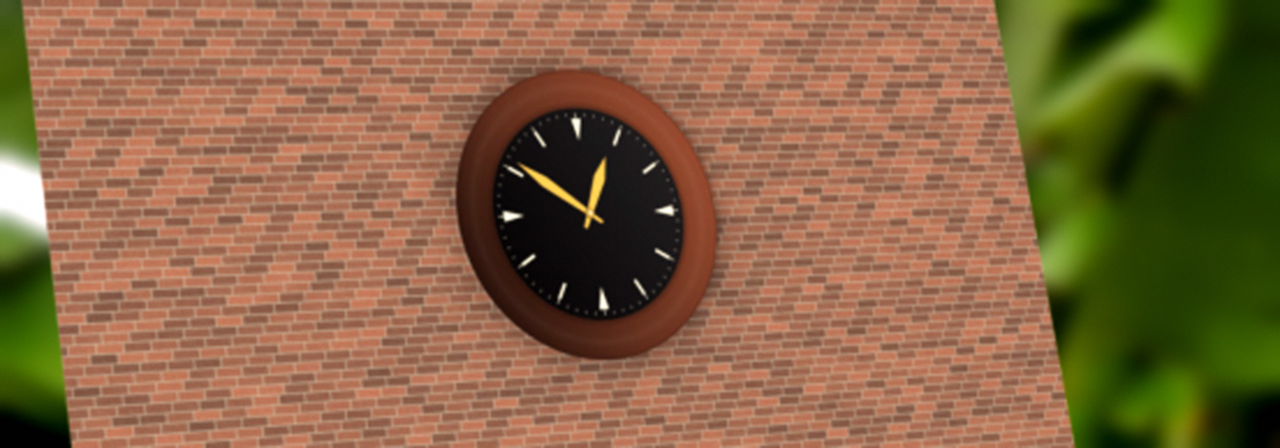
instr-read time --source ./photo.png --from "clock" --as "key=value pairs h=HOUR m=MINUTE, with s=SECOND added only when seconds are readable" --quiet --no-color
h=12 m=51
